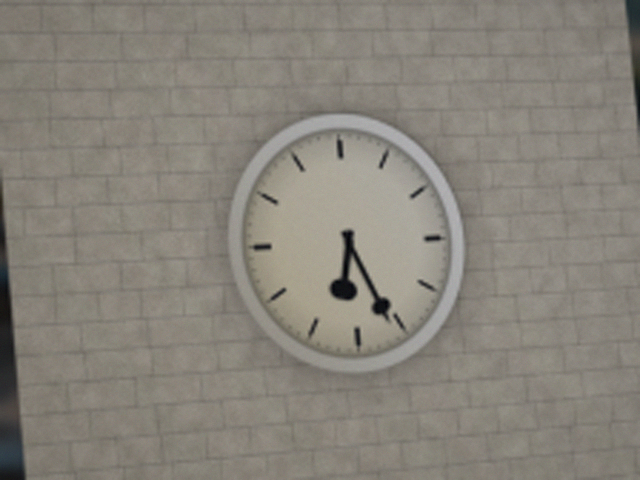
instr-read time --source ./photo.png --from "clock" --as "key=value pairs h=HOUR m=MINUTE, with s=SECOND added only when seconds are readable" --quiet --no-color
h=6 m=26
